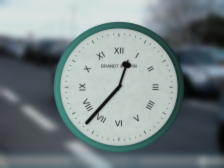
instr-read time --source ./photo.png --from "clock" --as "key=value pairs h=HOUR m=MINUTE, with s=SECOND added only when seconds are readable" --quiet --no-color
h=12 m=37
